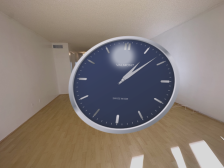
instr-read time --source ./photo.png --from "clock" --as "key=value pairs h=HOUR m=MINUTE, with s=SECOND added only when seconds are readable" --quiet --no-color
h=1 m=8
